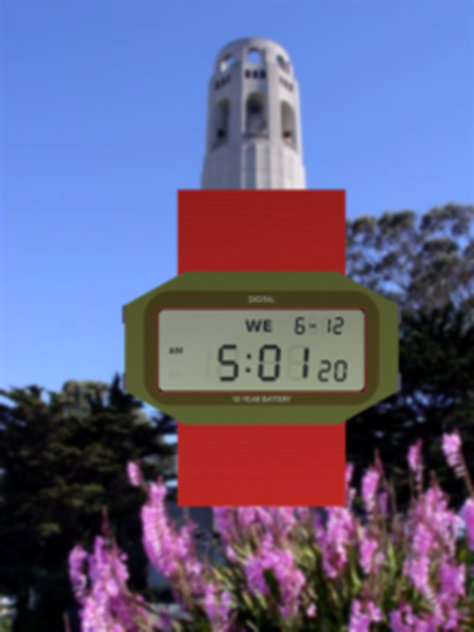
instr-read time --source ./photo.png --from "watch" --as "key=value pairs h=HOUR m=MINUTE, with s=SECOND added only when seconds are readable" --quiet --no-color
h=5 m=1 s=20
